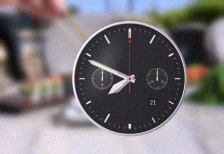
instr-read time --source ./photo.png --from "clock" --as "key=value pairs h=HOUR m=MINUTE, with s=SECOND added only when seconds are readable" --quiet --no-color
h=7 m=49
